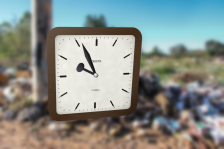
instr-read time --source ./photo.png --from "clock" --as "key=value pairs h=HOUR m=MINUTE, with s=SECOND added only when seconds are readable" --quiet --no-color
h=9 m=56
